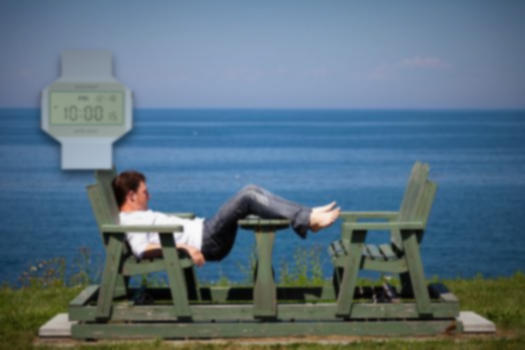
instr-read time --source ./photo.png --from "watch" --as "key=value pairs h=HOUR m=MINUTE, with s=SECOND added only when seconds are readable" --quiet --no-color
h=10 m=0
